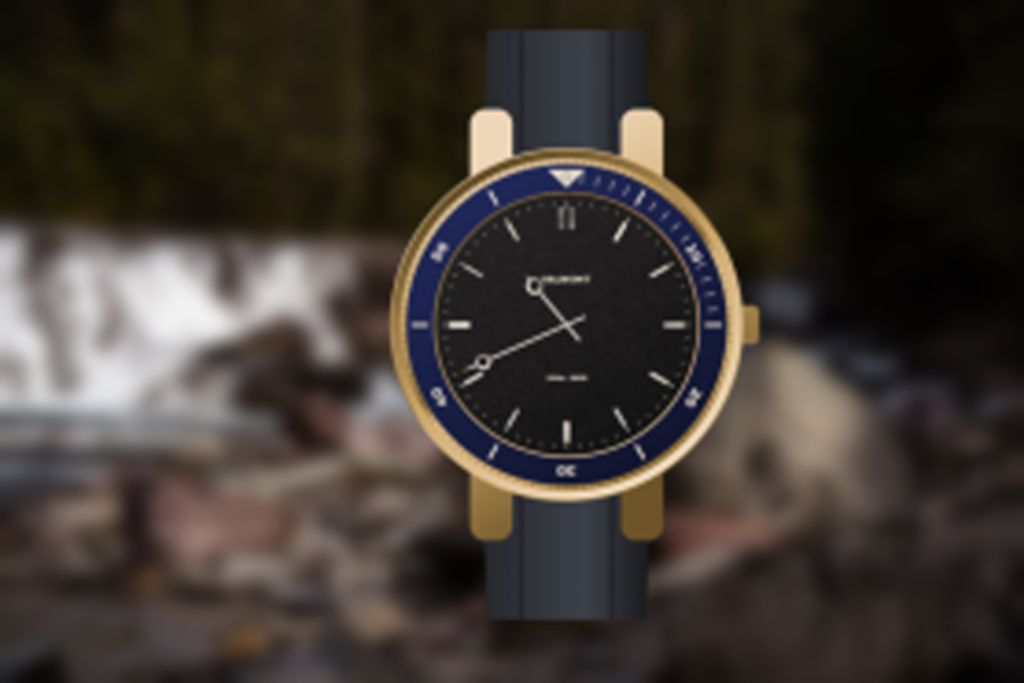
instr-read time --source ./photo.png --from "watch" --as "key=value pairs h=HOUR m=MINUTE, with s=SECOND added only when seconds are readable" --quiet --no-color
h=10 m=41
